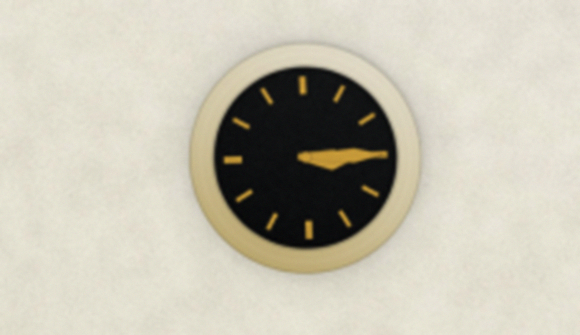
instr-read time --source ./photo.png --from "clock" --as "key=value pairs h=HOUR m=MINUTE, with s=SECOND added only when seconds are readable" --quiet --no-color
h=3 m=15
